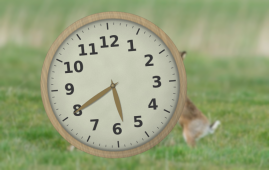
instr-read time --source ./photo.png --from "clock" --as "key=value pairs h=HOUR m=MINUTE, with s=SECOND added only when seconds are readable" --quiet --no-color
h=5 m=40
